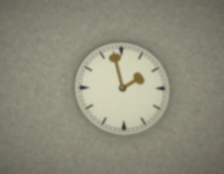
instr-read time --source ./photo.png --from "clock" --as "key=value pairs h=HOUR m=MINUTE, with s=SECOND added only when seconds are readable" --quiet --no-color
h=1 m=58
